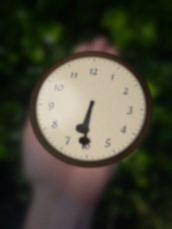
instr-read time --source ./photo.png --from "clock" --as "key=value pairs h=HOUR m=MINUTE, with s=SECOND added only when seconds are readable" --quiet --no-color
h=6 m=31
